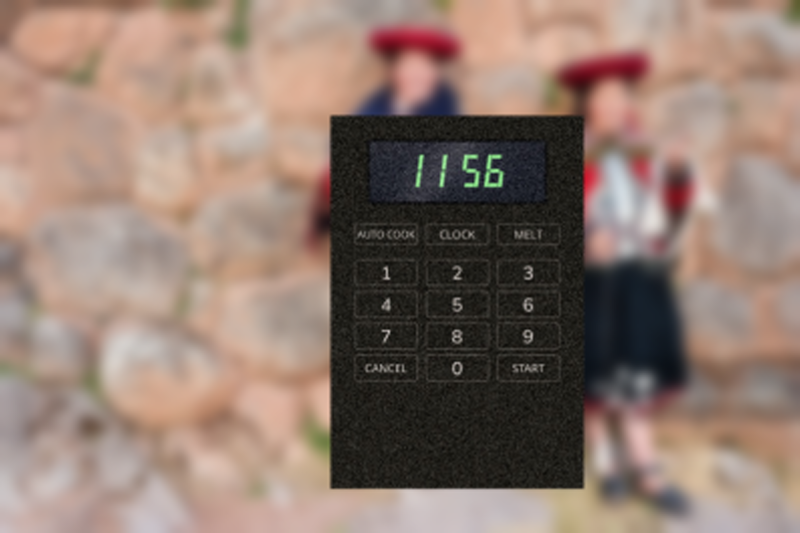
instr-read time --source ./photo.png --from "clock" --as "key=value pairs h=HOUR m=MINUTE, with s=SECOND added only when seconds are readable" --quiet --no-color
h=11 m=56
